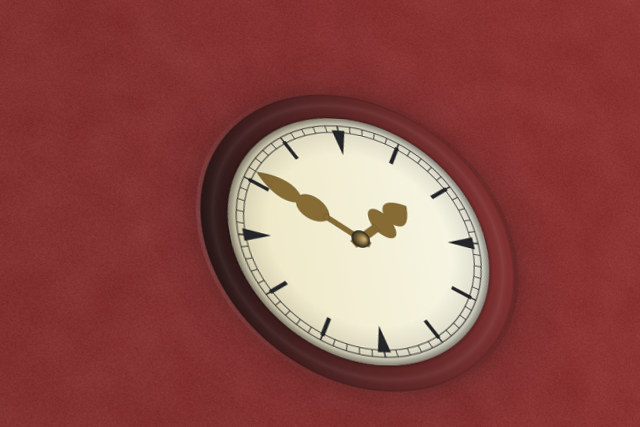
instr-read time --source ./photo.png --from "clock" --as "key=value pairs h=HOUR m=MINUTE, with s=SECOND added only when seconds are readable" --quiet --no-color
h=1 m=51
